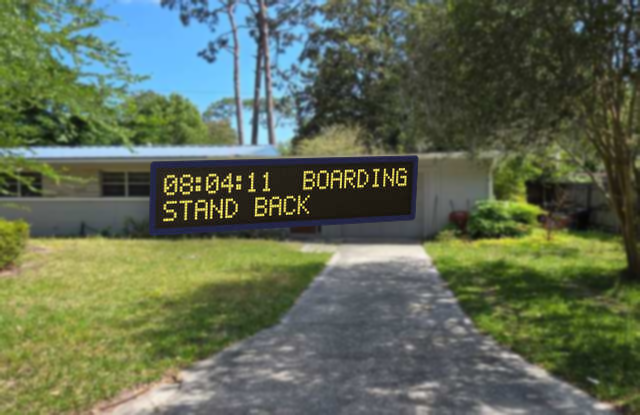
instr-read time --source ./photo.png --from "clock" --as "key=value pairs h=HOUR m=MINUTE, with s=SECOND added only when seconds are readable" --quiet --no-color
h=8 m=4 s=11
